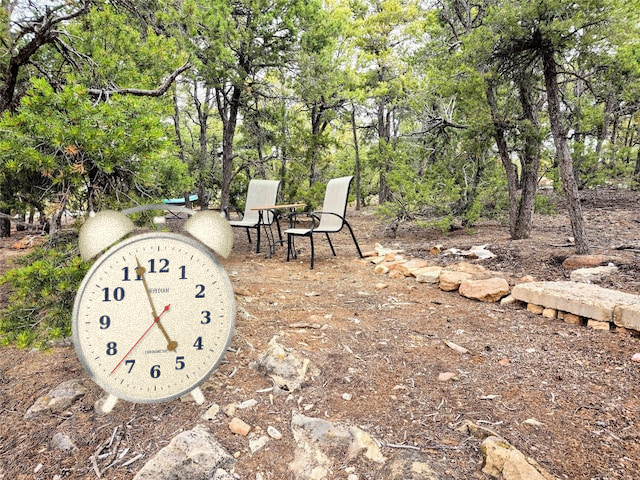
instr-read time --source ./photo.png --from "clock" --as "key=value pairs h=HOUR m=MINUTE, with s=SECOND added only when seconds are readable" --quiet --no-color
h=4 m=56 s=37
